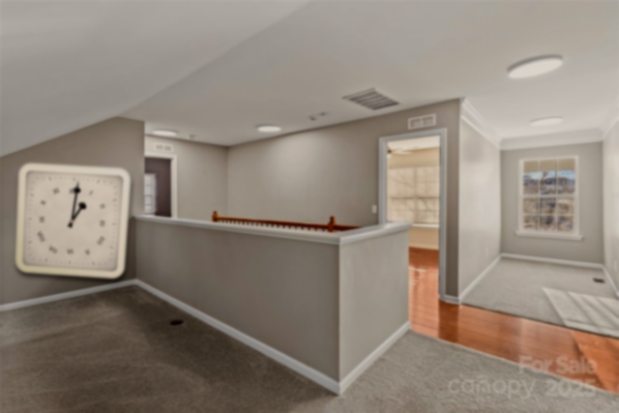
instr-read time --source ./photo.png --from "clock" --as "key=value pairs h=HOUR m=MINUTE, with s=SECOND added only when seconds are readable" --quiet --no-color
h=1 m=1
